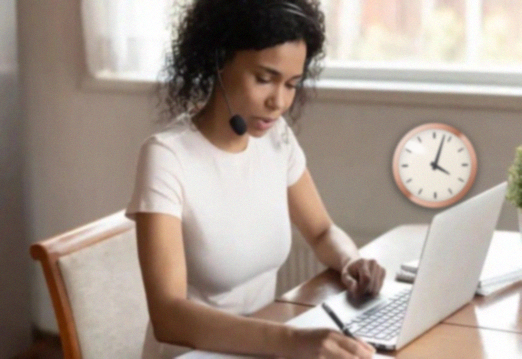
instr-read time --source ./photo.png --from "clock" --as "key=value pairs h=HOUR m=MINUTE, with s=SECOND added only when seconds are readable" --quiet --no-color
h=4 m=3
